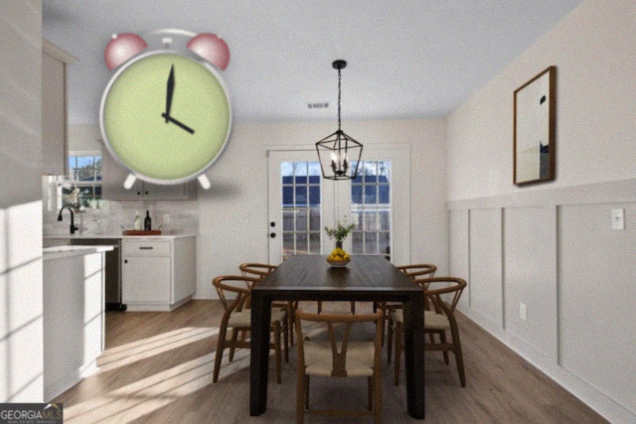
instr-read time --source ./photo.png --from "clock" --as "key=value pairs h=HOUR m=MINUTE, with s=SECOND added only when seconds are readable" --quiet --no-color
h=4 m=1
